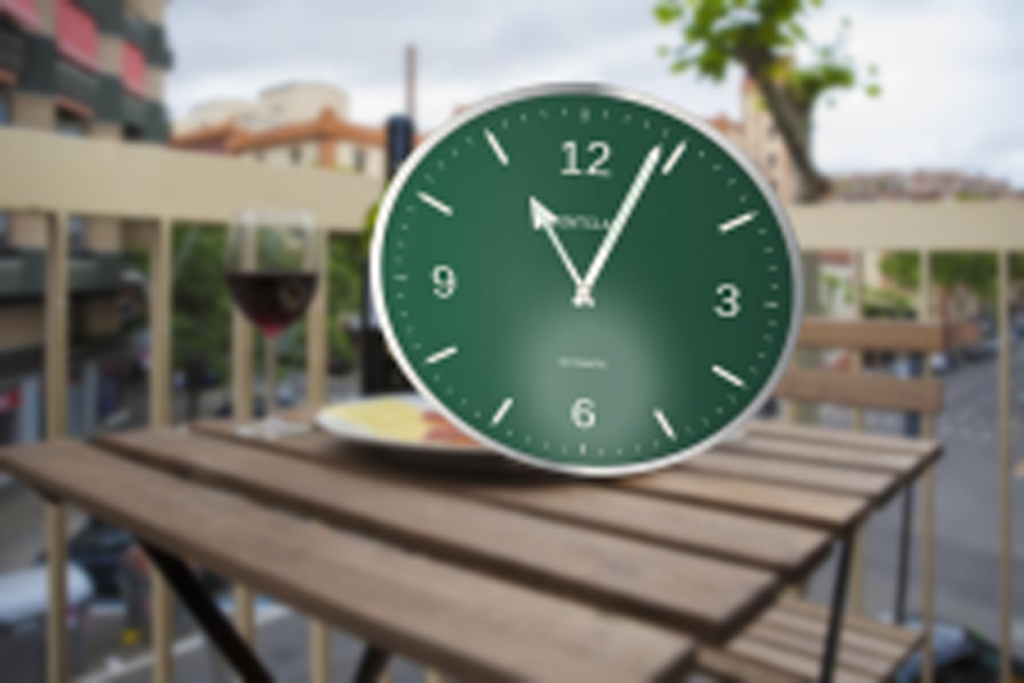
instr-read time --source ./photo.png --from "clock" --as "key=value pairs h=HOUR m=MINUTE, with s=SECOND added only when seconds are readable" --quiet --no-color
h=11 m=4
